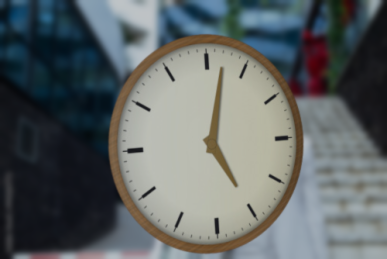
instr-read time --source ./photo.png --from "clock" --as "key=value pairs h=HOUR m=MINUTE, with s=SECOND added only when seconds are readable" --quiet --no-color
h=5 m=2
